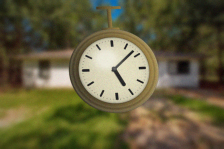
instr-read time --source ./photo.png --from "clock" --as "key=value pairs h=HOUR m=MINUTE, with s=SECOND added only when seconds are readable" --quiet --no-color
h=5 m=8
